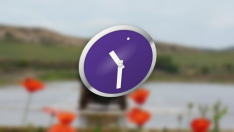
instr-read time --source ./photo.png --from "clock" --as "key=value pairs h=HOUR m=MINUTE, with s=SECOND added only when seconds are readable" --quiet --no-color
h=10 m=28
